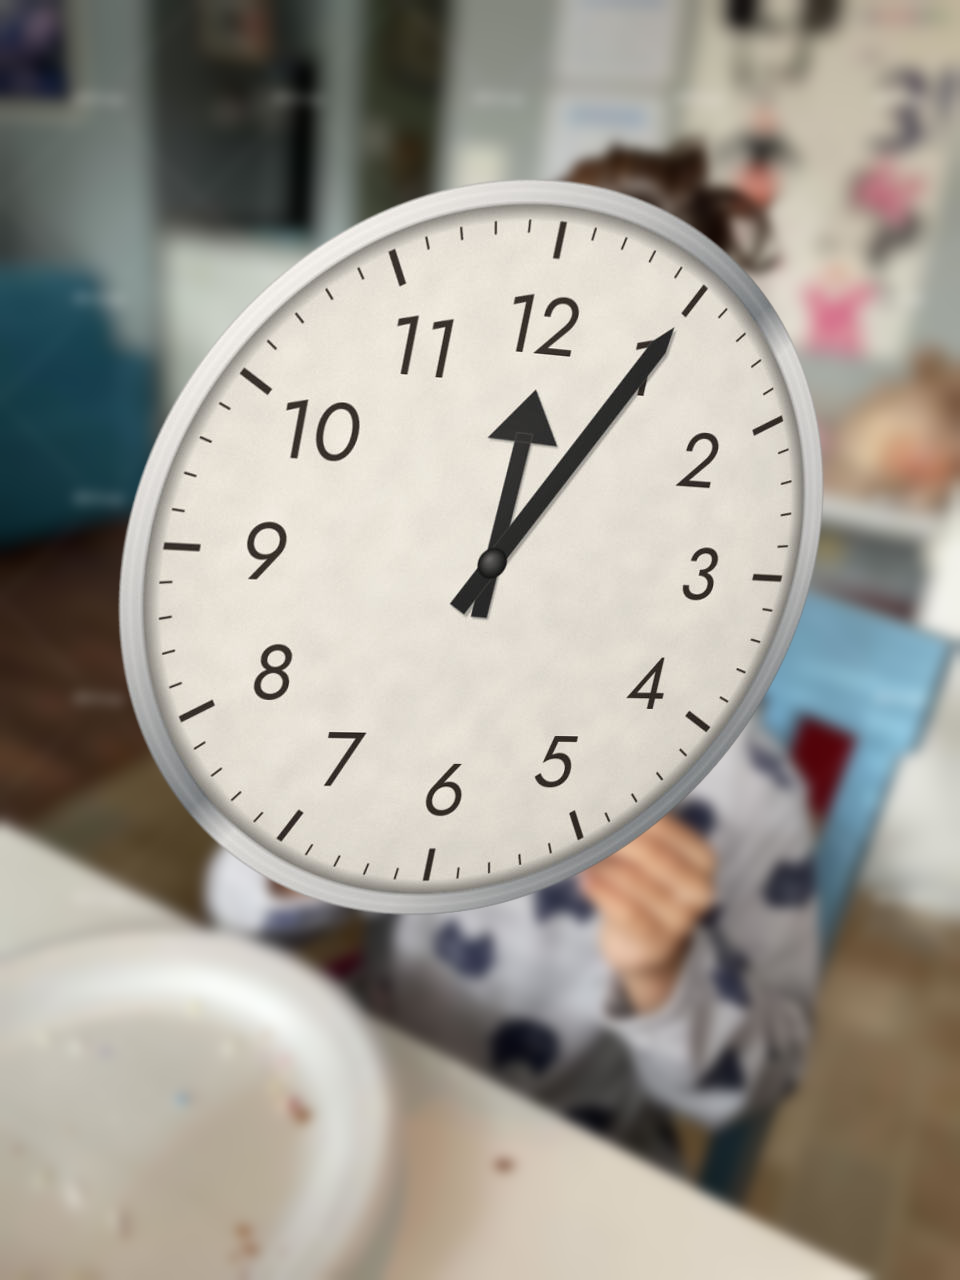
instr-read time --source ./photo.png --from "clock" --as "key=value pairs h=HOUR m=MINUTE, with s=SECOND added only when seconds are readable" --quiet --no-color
h=12 m=5
